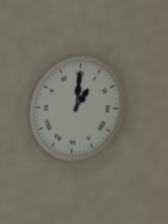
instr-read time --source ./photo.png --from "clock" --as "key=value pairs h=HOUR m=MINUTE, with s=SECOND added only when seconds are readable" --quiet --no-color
h=1 m=0
